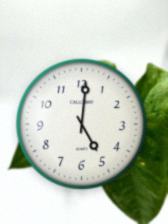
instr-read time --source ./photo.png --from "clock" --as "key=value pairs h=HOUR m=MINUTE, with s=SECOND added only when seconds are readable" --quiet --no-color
h=5 m=1
